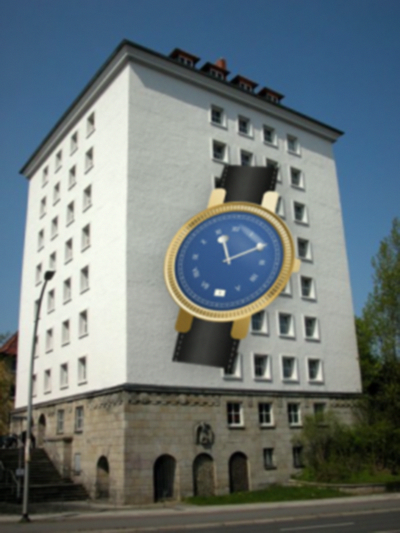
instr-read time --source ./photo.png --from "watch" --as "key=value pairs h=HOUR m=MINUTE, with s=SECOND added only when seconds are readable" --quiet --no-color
h=11 m=10
